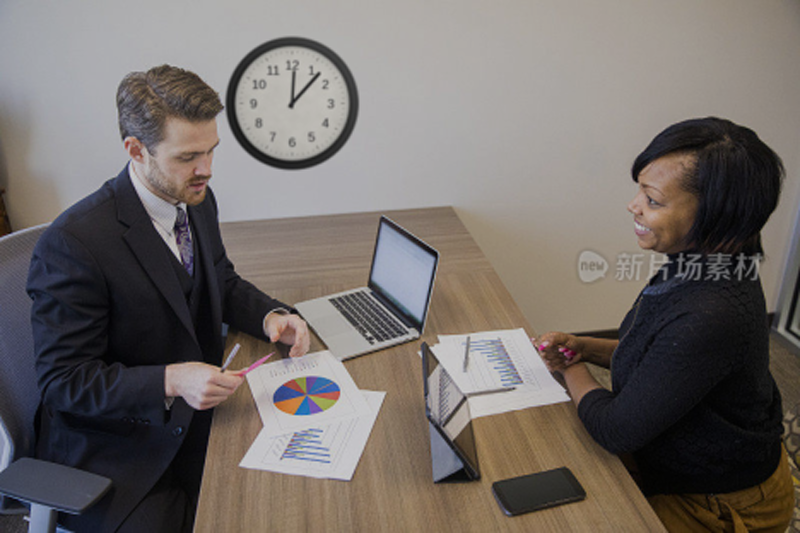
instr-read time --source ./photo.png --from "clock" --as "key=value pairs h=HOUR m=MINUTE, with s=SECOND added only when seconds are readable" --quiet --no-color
h=12 m=7
